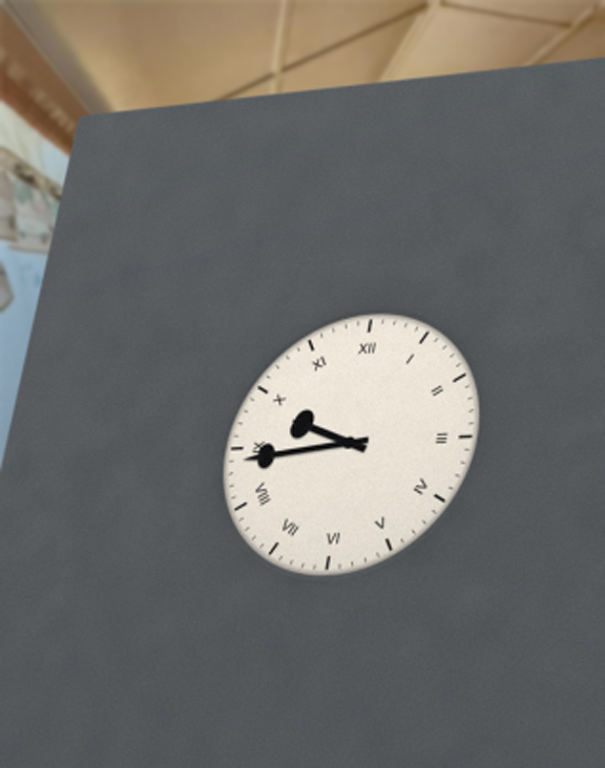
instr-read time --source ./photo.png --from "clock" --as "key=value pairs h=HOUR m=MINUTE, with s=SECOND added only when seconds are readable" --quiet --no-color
h=9 m=44
